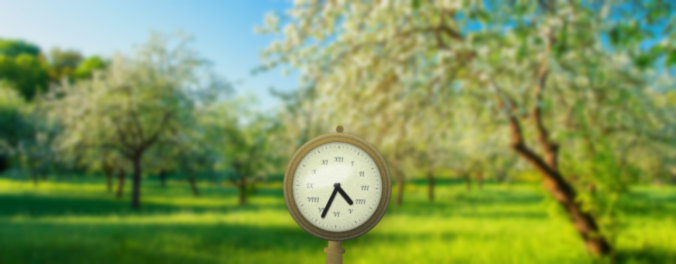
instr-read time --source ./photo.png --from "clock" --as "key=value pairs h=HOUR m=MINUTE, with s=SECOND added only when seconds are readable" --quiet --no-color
h=4 m=34
